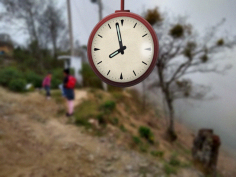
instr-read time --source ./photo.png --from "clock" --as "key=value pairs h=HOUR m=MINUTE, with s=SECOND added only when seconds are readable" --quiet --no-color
h=7 m=58
